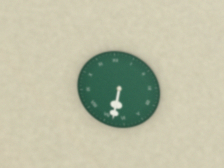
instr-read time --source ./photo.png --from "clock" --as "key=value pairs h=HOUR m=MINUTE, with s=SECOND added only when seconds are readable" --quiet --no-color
h=6 m=33
